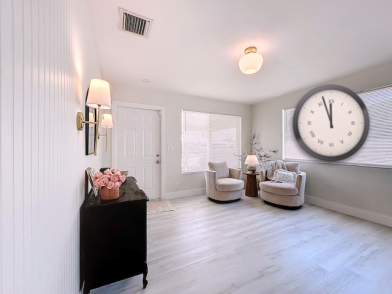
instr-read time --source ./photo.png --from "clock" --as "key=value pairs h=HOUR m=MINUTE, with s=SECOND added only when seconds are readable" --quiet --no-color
h=11 m=57
